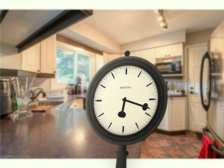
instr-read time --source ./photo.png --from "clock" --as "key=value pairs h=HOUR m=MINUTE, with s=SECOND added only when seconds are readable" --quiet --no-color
h=6 m=18
